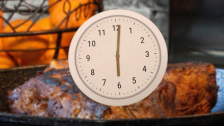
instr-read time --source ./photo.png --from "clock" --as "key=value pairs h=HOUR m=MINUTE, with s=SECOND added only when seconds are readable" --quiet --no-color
h=6 m=1
